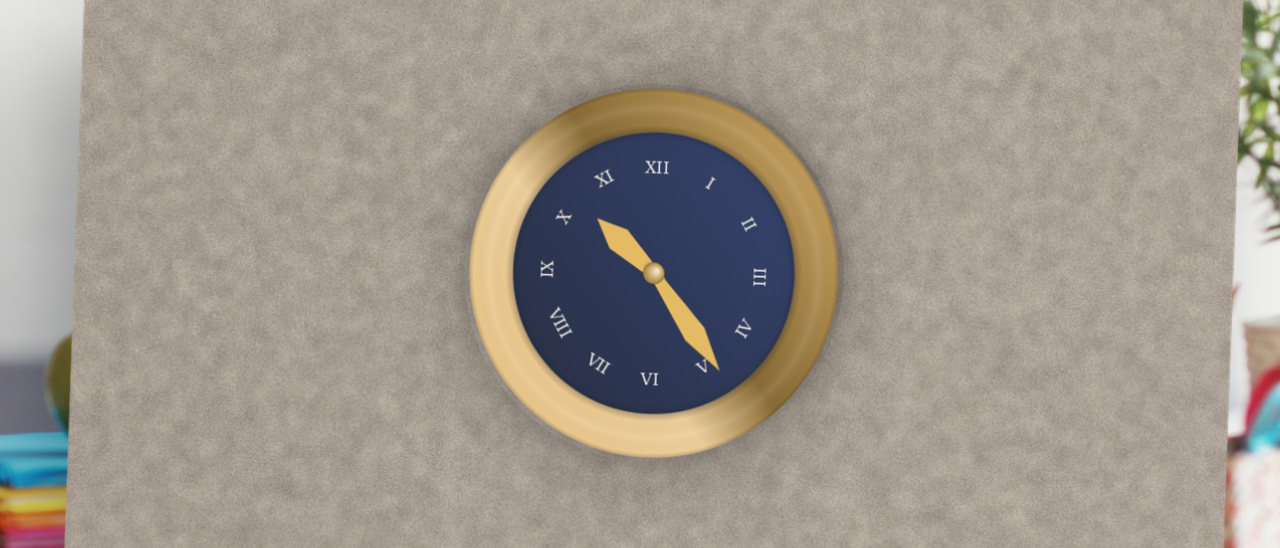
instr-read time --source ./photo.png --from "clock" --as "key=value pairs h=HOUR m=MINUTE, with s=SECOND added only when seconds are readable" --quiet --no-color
h=10 m=24
